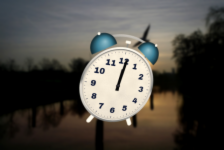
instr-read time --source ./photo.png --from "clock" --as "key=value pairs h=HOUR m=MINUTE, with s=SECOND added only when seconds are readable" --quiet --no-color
h=12 m=1
